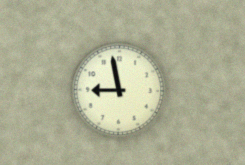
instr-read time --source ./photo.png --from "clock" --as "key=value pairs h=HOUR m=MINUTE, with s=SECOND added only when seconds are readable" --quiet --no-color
h=8 m=58
